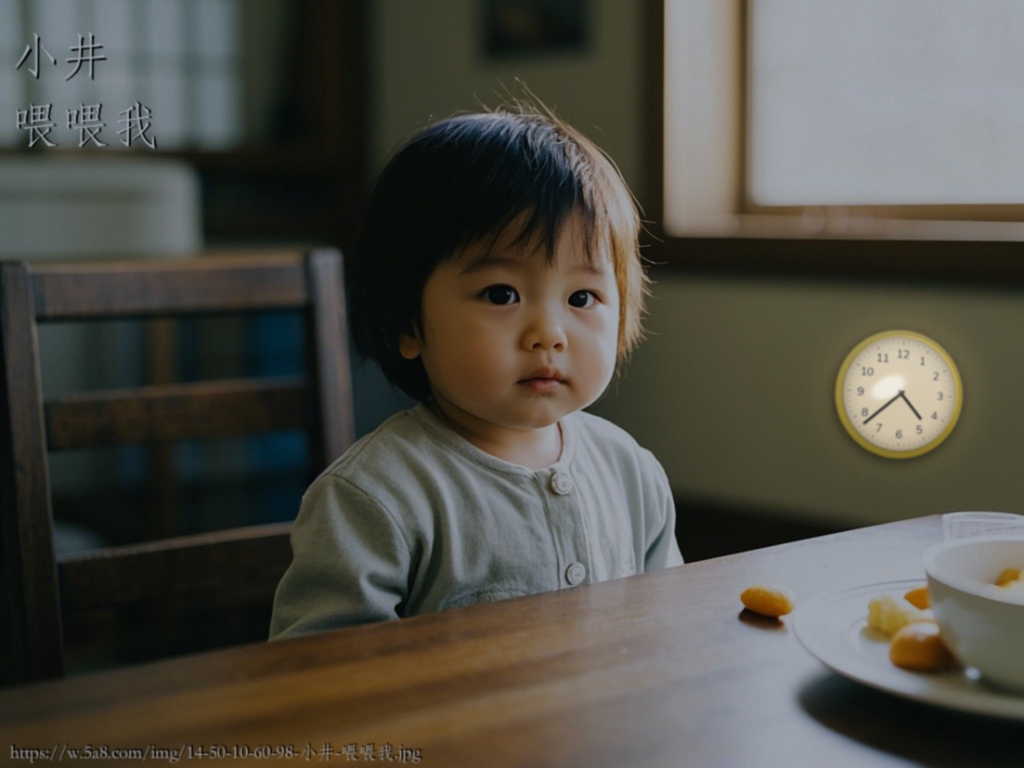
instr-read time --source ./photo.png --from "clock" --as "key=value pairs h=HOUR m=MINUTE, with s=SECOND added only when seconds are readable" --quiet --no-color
h=4 m=38
